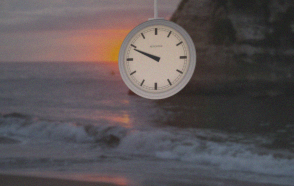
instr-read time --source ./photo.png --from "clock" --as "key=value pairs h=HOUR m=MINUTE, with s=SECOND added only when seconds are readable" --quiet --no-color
h=9 m=49
